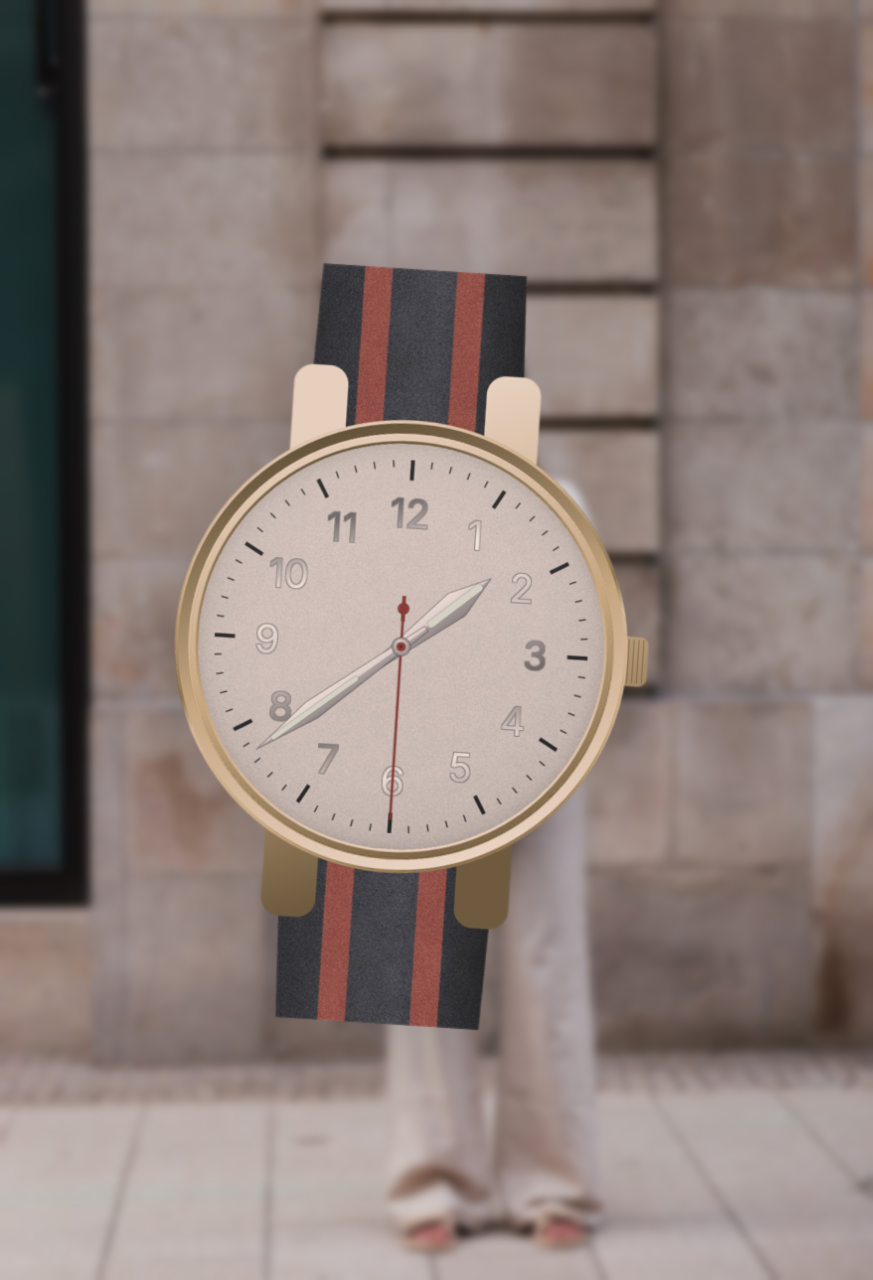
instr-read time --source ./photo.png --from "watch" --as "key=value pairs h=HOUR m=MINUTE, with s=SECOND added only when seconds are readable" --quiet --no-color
h=1 m=38 s=30
